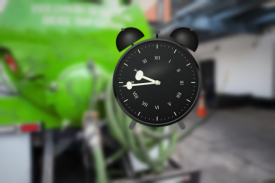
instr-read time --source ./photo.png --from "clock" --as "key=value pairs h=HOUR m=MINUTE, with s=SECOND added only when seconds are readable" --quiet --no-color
h=9 m=44
